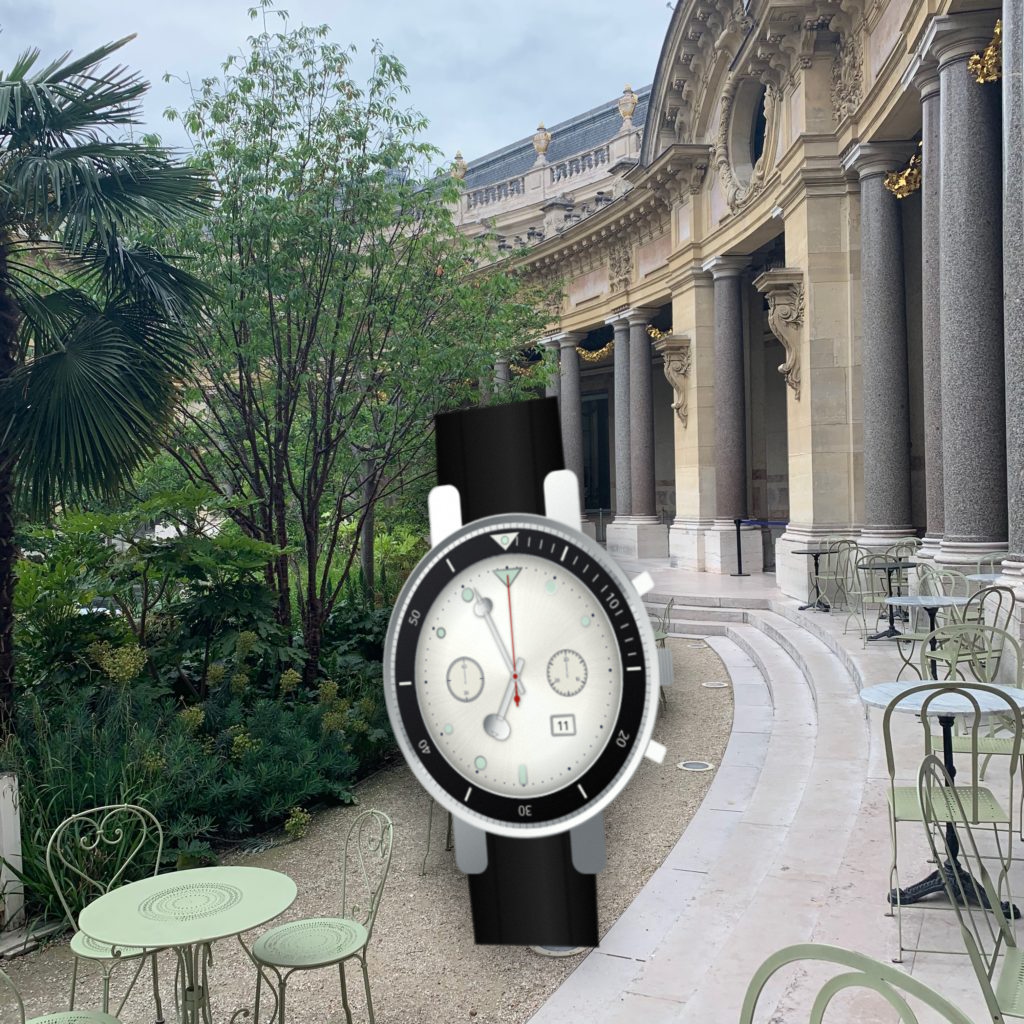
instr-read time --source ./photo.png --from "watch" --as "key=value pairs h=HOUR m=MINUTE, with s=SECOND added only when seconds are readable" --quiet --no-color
h=6 m=56
